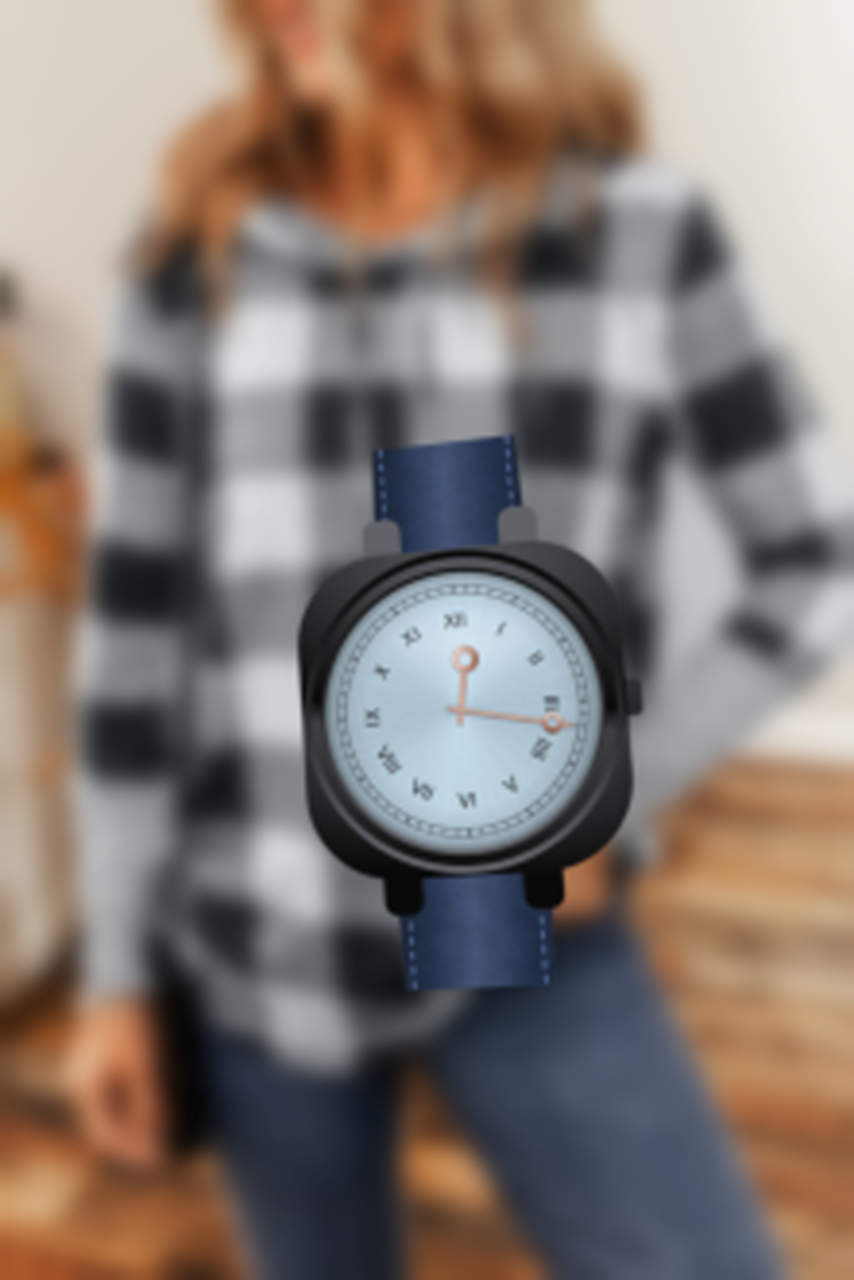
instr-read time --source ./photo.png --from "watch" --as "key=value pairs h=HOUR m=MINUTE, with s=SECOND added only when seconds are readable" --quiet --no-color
h=12 m=17
